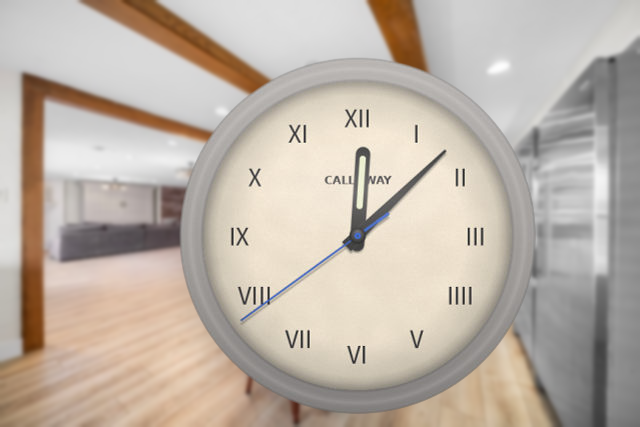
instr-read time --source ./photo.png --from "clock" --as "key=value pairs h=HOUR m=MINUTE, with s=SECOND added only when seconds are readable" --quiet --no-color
h=12 m=7 s=39
